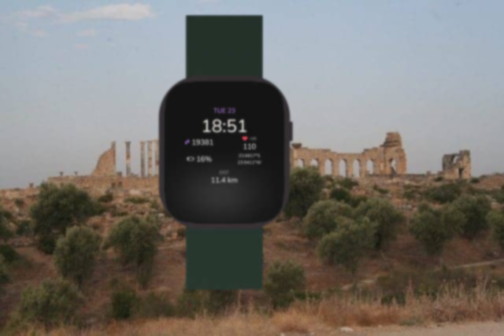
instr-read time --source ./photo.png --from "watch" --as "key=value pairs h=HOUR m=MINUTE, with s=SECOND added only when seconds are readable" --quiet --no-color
h=18 m=51
